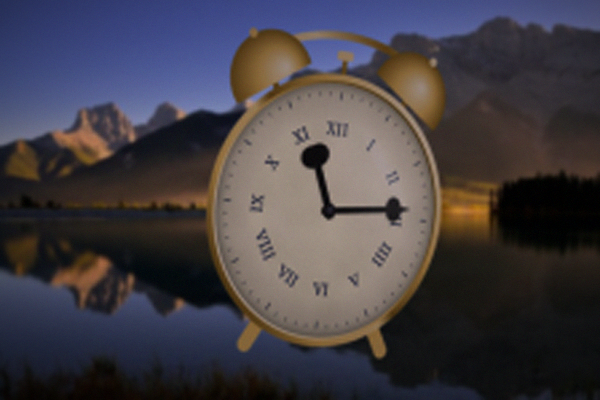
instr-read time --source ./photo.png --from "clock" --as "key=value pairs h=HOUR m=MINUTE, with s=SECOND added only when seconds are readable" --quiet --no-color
h=11 m=14
